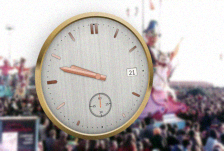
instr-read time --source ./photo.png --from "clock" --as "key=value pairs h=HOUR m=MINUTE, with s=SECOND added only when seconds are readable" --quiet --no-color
h=9 m=48
